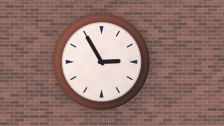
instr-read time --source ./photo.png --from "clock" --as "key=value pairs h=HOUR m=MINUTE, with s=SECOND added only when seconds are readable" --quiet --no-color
h=2 m=55
